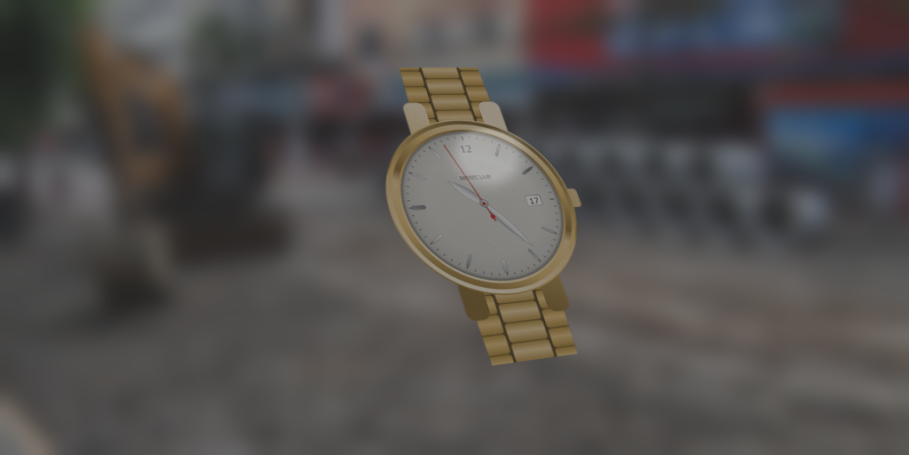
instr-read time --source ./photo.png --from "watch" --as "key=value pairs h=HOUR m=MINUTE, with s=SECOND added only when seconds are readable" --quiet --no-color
h=10 m=23 s=57
